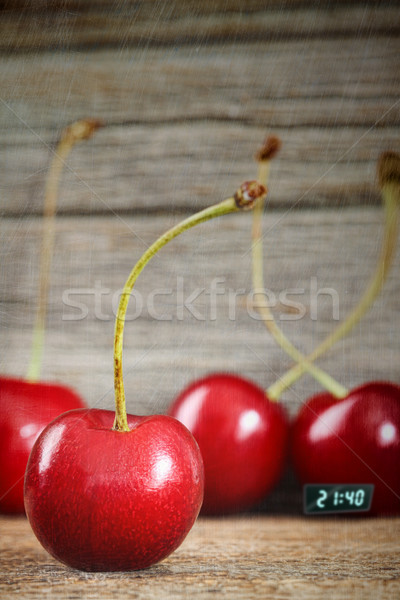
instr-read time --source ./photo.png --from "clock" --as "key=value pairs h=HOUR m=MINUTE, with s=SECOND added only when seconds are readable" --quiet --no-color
h=21 m=40
